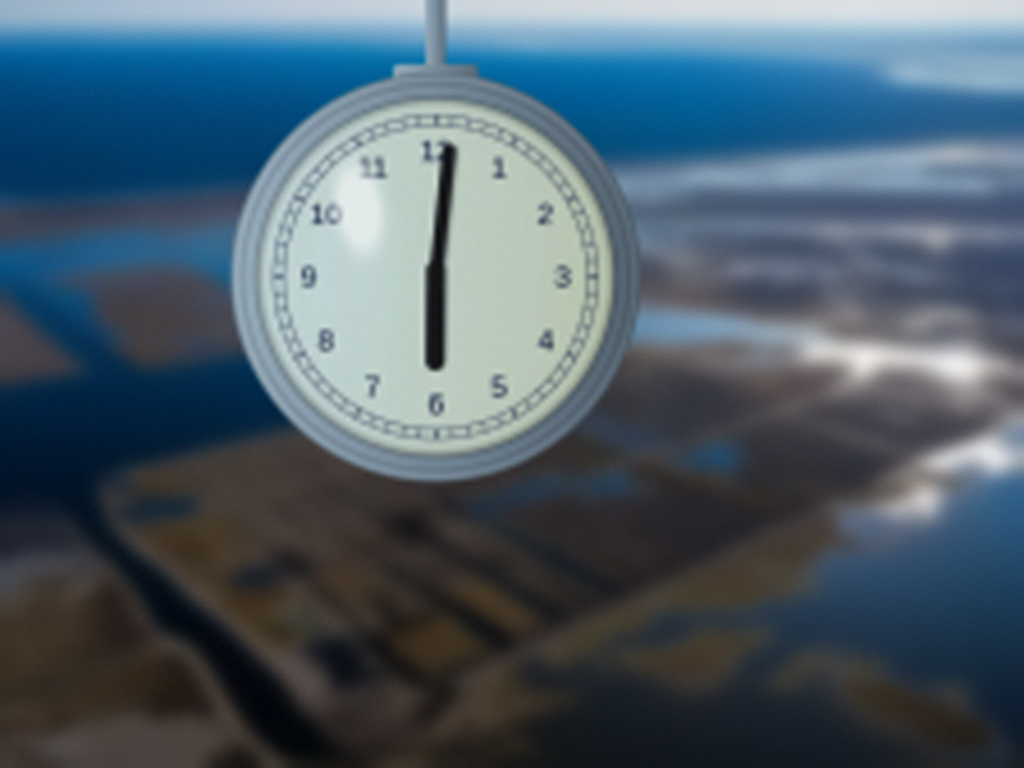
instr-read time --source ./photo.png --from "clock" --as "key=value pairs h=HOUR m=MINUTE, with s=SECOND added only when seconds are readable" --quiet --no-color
h=6 m=1
